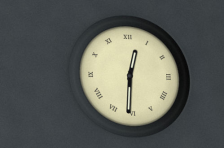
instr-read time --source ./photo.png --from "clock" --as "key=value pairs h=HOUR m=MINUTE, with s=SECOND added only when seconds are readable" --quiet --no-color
h=12 m=31
